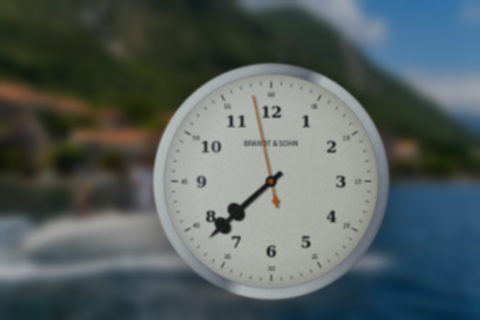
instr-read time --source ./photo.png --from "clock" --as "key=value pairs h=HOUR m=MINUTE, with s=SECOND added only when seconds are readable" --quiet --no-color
h=7 m=37 s=58
